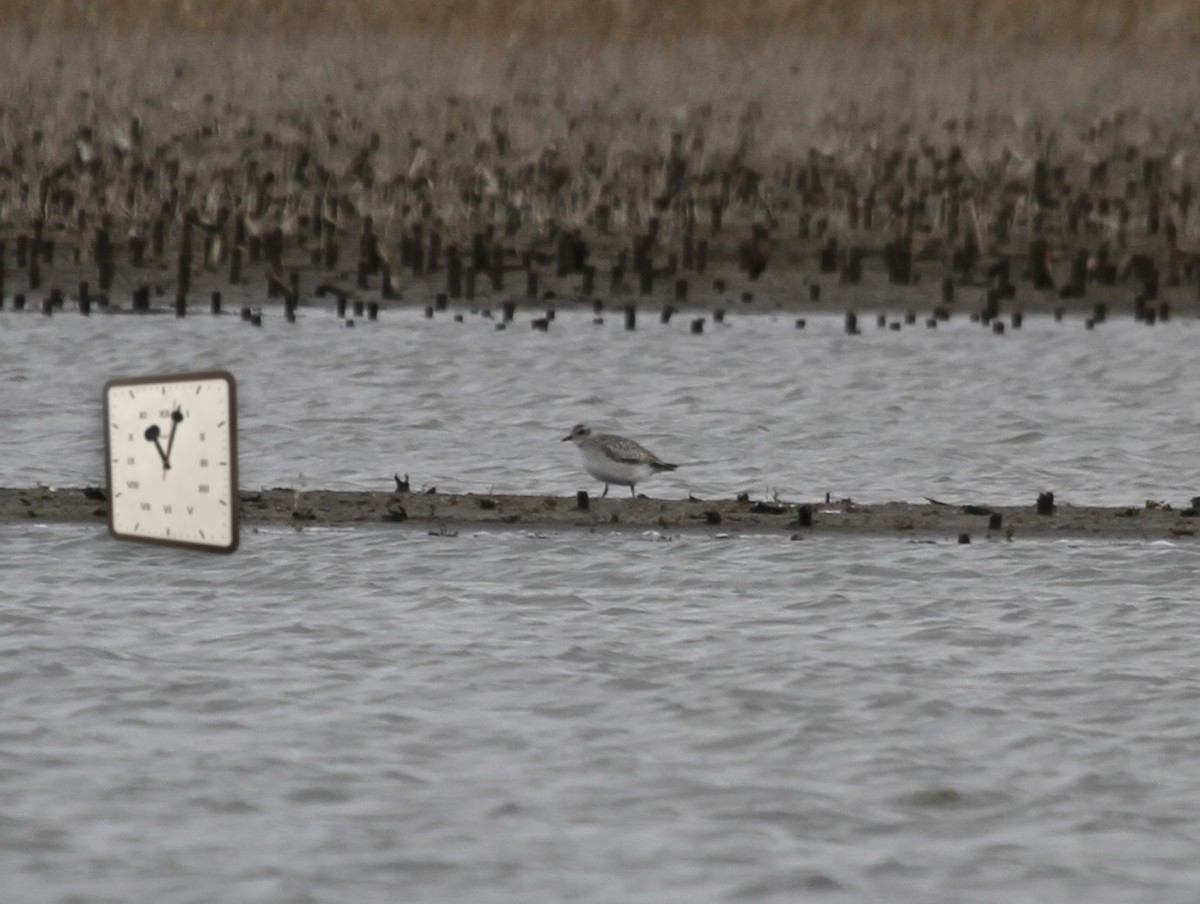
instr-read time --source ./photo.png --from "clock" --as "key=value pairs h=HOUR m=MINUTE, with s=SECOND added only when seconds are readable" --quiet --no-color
h=11 m=3 s=2
